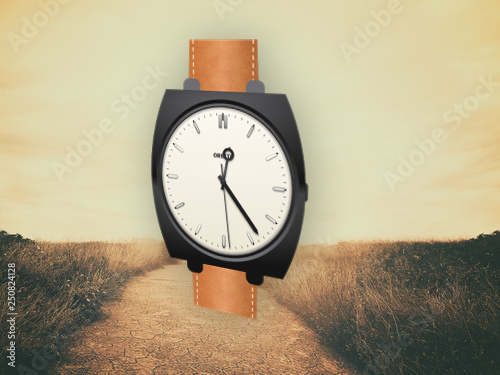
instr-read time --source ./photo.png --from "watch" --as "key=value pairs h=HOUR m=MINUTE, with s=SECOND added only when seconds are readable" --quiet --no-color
h=12 m=23 s=29
